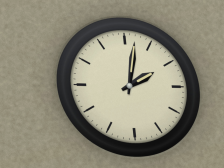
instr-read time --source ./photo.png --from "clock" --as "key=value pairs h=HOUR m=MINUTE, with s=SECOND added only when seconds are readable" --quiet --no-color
h=2 m=2
